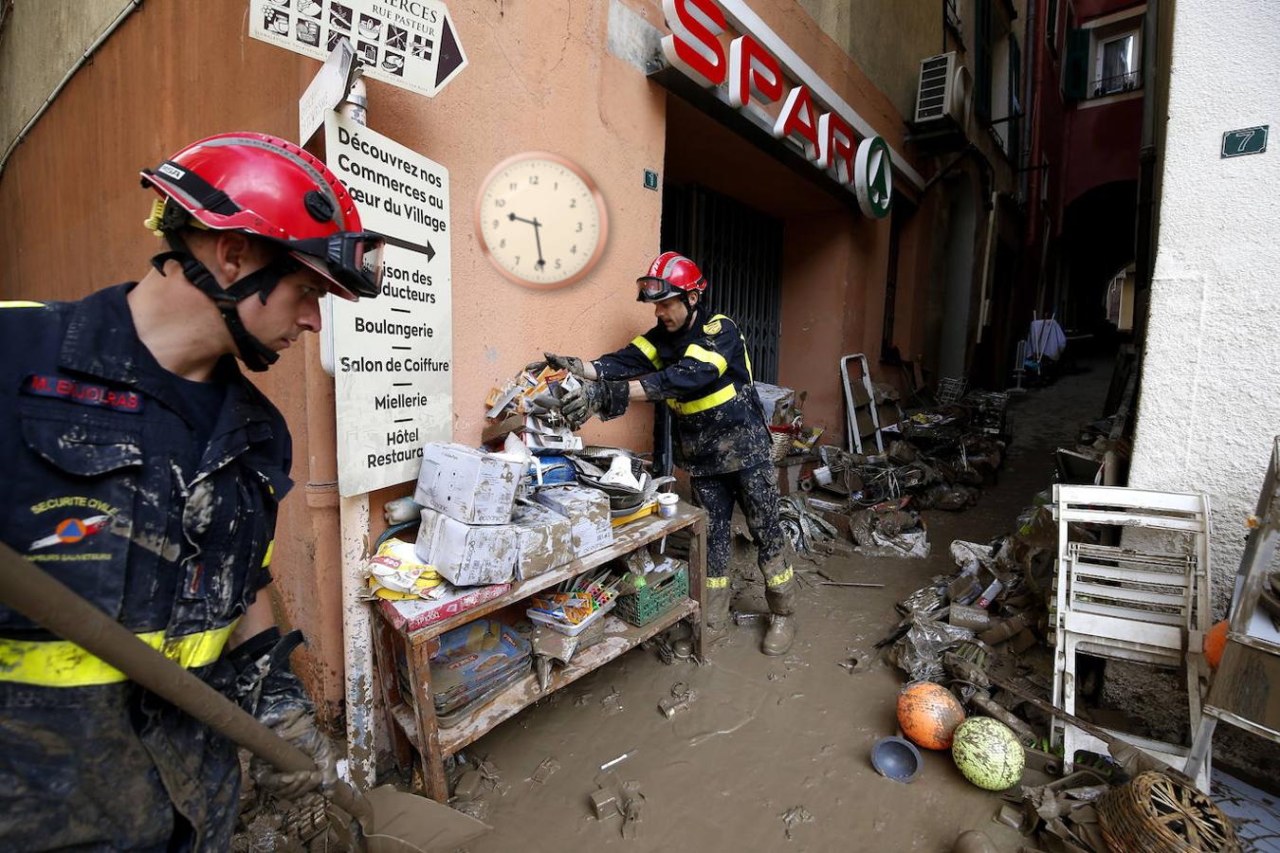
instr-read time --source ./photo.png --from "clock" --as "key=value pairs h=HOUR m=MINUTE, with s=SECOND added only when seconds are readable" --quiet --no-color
h=9 m=29
